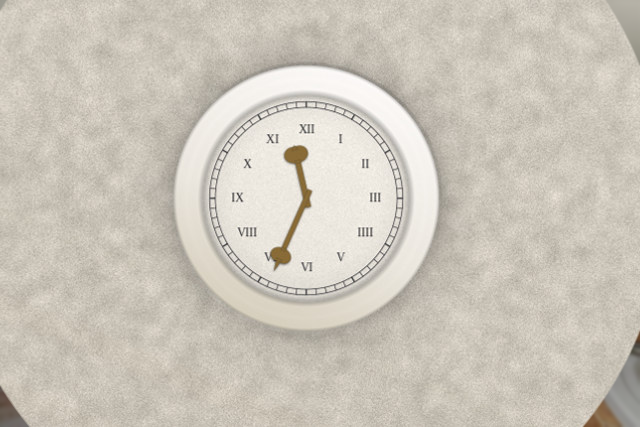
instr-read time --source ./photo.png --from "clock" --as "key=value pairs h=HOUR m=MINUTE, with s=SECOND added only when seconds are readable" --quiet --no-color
h=11 m=34
